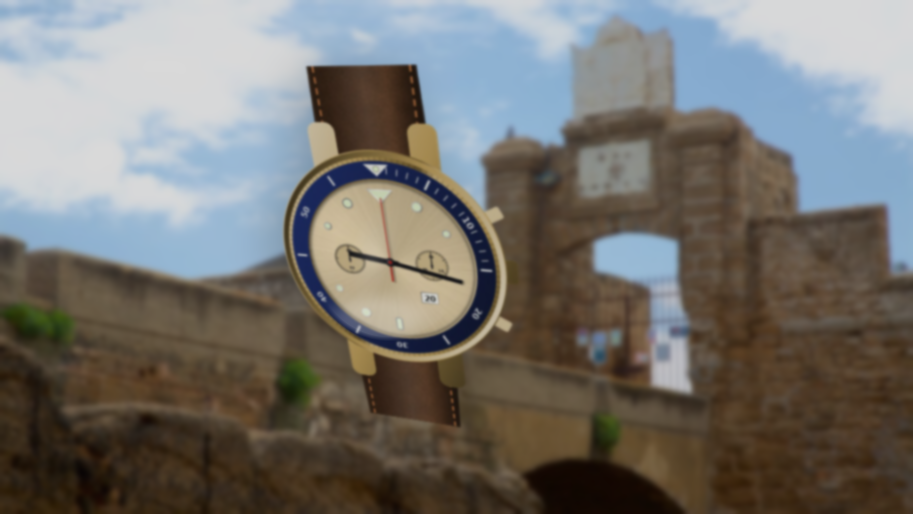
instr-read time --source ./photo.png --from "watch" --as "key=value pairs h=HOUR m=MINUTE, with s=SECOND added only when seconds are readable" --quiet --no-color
h=9 m=17
